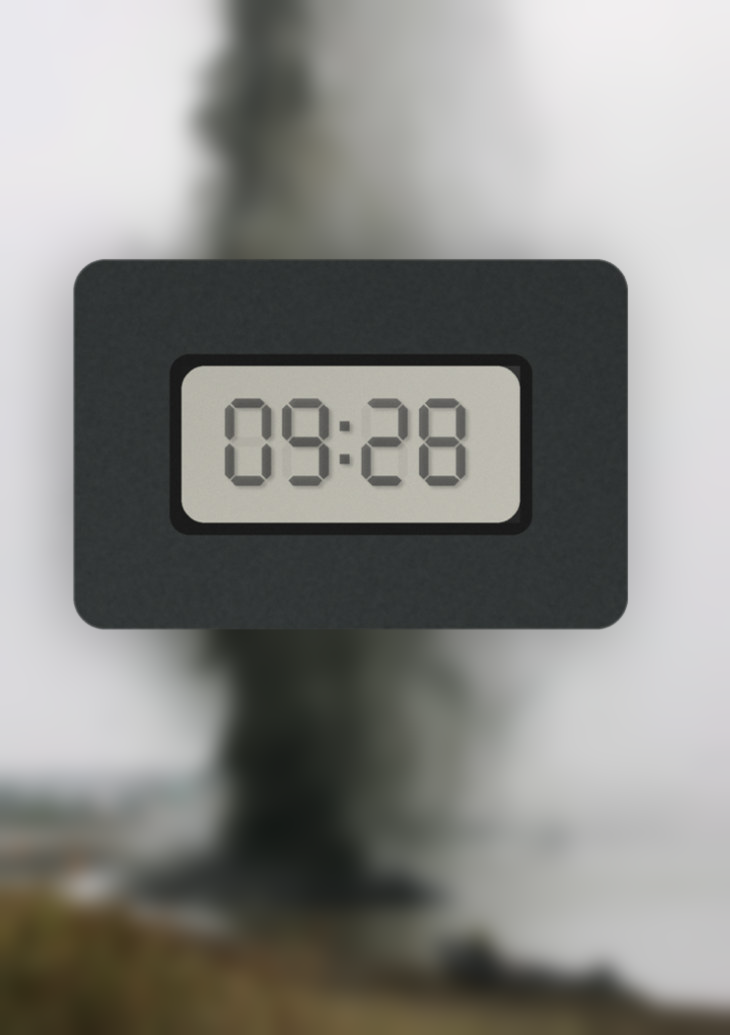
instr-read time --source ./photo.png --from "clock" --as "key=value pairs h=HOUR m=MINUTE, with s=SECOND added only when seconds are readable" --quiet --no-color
h=9 m=28
